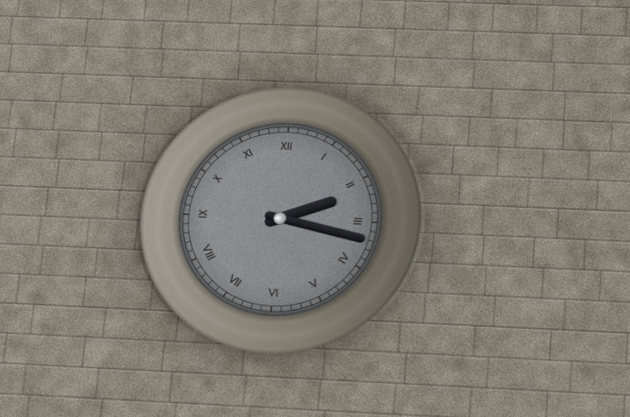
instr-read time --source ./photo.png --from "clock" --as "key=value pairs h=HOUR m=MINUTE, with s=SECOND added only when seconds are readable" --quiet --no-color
h=2 m=17
